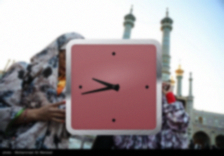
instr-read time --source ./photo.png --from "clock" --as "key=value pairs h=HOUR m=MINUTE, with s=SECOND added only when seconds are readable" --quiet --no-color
h=9 m=43
